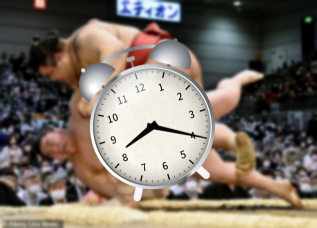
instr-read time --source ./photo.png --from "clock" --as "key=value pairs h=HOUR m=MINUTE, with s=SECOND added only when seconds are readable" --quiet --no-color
h=8 m=20
